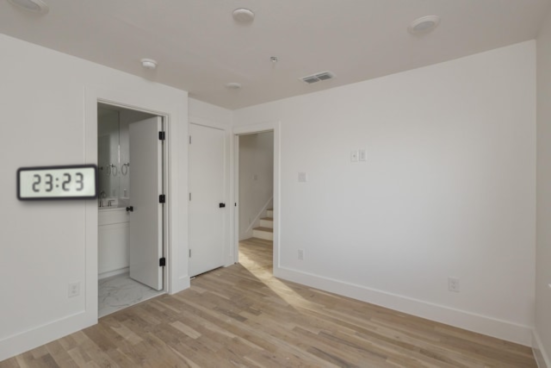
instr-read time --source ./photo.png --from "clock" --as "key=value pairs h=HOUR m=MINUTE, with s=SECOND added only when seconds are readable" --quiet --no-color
h=23 m=23
